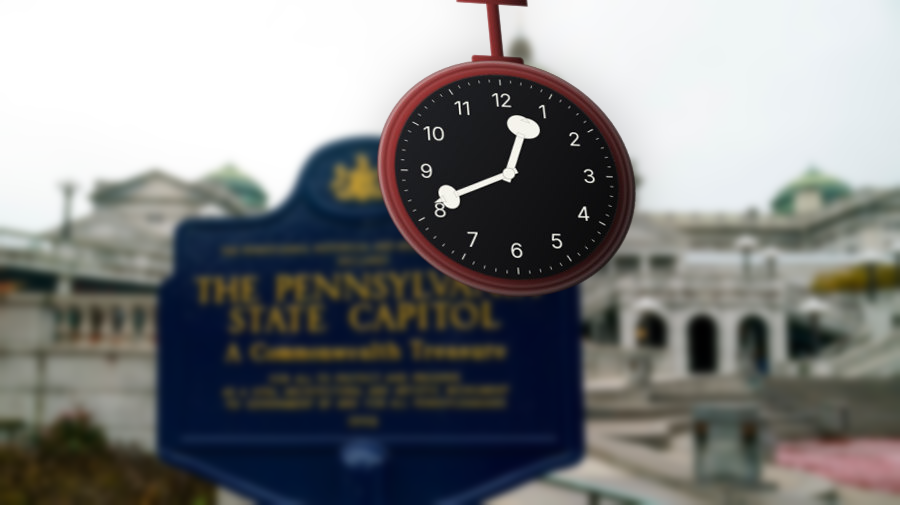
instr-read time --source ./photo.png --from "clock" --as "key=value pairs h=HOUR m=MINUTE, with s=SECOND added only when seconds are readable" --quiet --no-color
h=12 m=41
